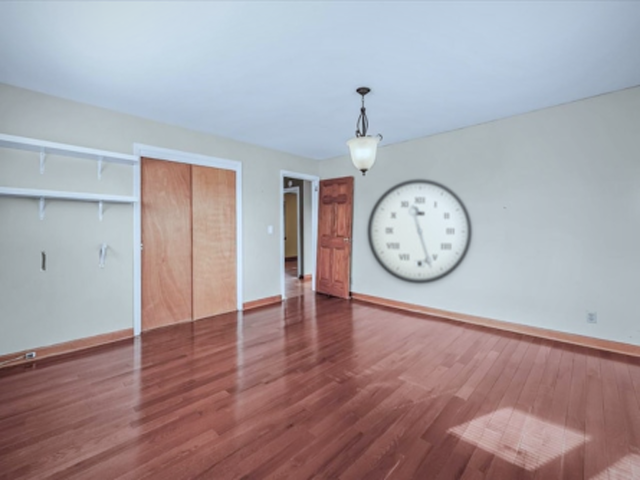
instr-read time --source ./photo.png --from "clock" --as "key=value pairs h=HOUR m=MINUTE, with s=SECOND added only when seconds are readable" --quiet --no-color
h=11 m=27
